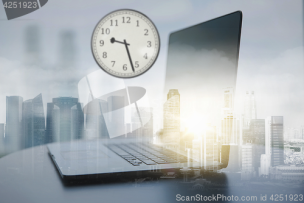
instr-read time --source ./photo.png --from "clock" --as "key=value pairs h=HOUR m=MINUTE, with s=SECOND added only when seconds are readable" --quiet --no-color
h=9 m=27
